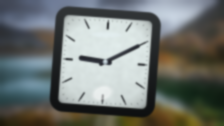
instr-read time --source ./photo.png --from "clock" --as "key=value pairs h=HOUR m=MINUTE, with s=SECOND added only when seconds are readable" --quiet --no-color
h=9 m=10
